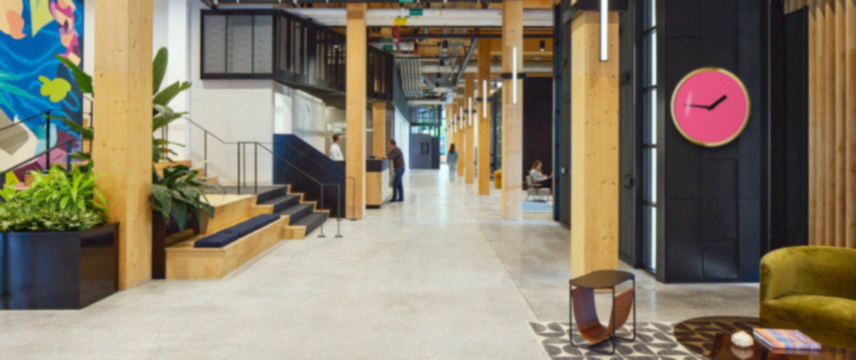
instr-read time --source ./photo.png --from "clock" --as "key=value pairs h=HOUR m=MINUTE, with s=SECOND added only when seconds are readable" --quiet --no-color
h=1 m=46
